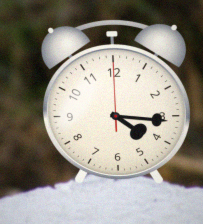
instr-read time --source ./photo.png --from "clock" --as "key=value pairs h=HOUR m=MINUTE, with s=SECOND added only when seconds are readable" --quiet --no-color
h=4 m=16 s=0
